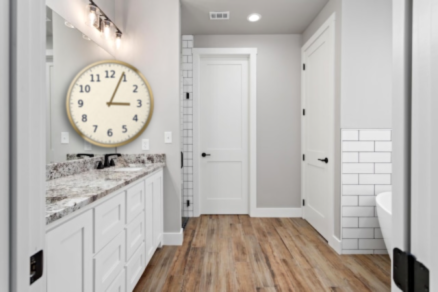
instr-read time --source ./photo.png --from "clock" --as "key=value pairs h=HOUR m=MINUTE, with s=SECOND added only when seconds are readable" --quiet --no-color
h=3 m=4
